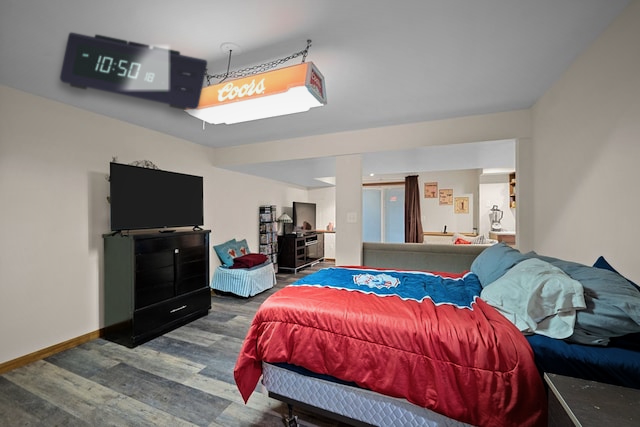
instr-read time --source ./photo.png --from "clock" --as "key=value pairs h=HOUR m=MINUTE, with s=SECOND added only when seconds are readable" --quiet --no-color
h=10 m=50
